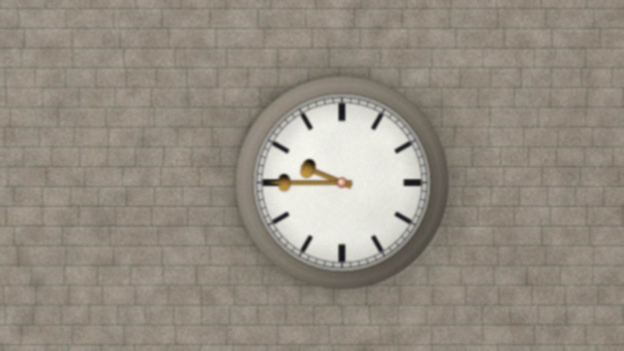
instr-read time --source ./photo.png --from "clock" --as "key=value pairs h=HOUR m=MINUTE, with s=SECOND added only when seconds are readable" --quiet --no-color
h=9 m=45
